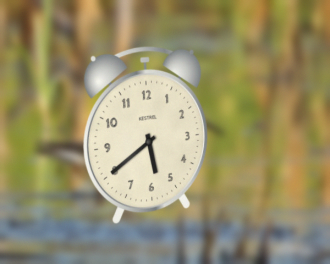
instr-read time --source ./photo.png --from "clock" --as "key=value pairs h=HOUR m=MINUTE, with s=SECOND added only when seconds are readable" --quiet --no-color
h=5 m=40
